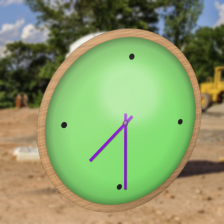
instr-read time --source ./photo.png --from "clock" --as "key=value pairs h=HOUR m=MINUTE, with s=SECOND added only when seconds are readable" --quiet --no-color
h=7 m=29
